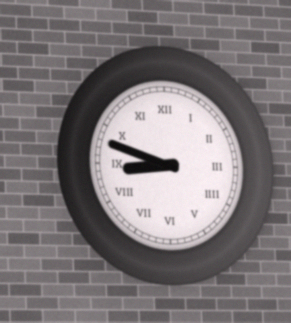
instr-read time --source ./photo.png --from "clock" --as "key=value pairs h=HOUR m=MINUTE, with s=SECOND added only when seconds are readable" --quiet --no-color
h=8 m=48
